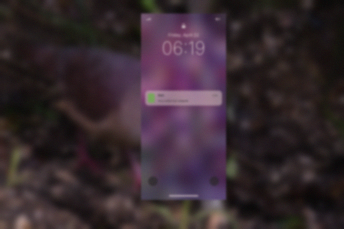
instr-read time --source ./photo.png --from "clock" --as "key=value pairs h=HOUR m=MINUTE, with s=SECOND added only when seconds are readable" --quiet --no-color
h=6 m=19
